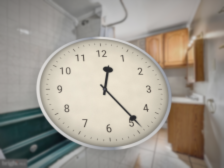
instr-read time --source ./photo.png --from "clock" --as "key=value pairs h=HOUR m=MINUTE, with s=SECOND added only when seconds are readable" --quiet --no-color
h=12 m=24
